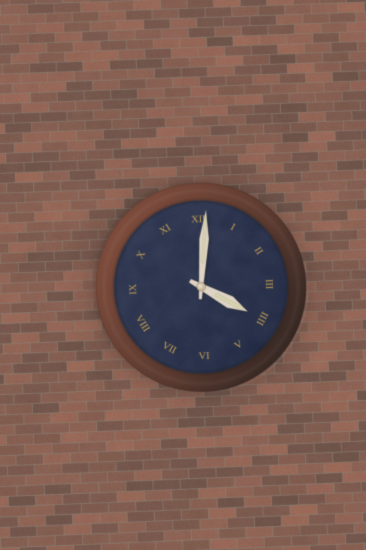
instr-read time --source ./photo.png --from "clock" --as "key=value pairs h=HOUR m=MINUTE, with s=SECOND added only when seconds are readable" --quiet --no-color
h=4 m=1
